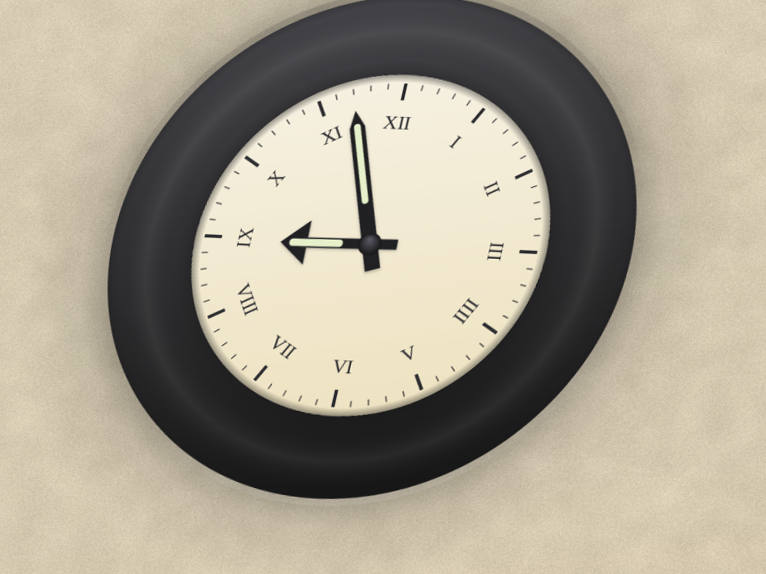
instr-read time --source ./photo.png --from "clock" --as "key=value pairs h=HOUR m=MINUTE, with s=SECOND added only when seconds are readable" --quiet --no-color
h=8 m=57
